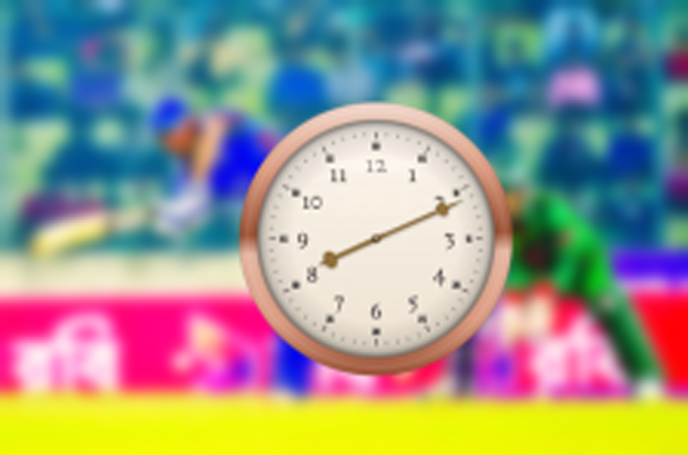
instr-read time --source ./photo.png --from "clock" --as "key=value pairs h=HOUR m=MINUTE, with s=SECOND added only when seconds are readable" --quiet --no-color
h=8 m=11
